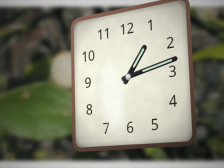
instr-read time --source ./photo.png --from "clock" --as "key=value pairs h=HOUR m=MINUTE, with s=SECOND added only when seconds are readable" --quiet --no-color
h=1 m=13
